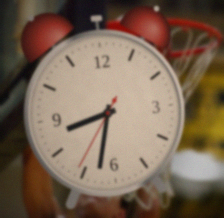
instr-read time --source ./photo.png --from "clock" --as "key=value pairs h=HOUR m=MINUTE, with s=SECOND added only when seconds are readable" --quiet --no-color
h=8 m=32 s=36
